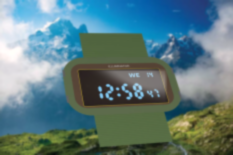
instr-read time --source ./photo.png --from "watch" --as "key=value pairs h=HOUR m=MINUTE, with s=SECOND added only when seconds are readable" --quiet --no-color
h=12 m=58 s=47
